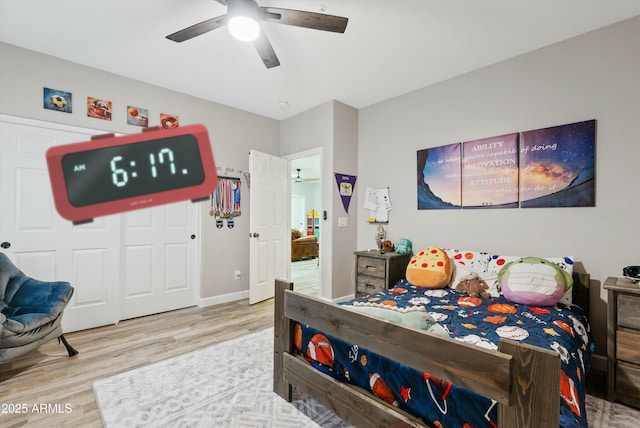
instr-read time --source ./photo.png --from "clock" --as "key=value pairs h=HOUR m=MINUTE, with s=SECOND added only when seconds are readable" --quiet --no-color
h=6 m=17
